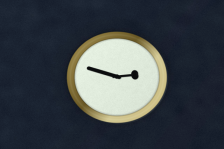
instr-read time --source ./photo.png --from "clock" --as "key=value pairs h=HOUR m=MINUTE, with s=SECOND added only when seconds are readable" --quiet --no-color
h=2 m=48
